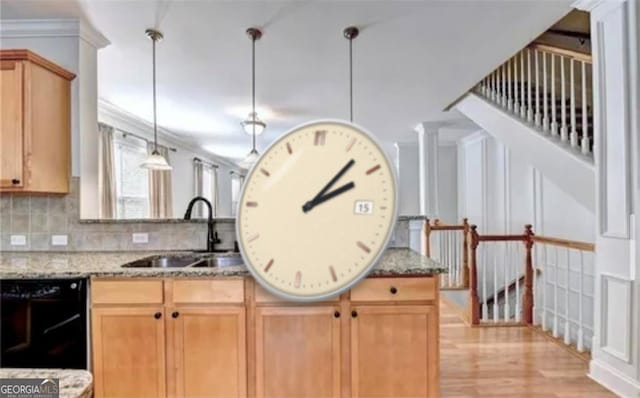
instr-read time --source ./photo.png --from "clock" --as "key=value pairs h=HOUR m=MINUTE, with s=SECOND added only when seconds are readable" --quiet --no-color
h=2 m=7
